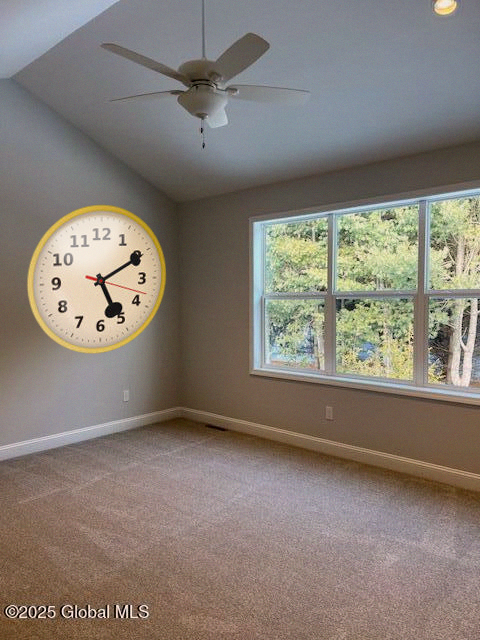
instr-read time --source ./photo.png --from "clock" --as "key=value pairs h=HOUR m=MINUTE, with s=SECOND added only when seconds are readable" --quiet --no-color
h=5 m=10 s=18
